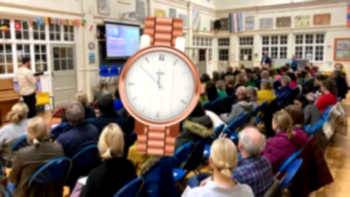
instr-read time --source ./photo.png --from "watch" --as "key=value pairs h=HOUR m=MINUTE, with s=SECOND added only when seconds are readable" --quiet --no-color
h=11 m=52
